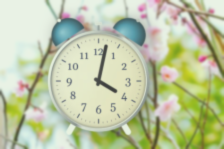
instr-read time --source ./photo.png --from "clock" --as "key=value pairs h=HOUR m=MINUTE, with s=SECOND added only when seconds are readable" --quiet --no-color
h=4 m=2
